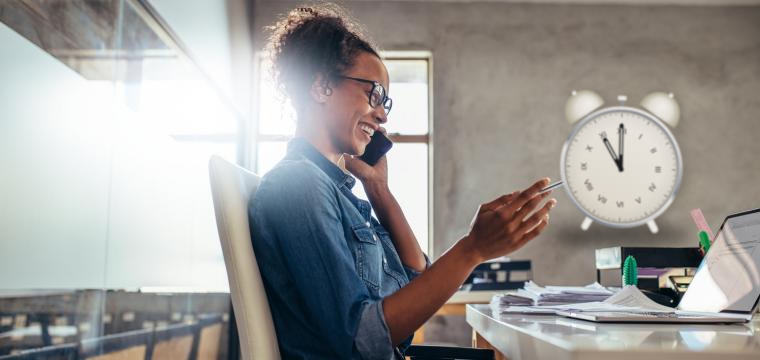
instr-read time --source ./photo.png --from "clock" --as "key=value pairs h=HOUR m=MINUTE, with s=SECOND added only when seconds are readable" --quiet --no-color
h=11 m=0
